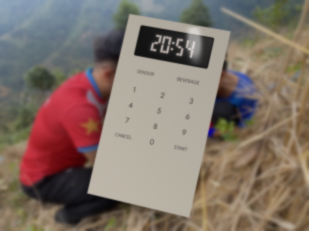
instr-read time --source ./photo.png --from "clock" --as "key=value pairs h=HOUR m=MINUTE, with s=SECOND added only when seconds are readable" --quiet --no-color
h=20 m=54
